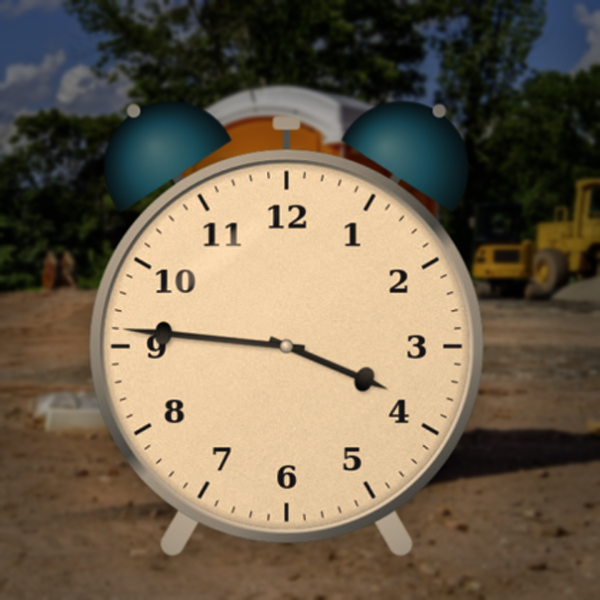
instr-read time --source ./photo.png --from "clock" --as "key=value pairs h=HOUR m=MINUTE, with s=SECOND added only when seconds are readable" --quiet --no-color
h=3 m=46
